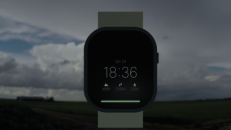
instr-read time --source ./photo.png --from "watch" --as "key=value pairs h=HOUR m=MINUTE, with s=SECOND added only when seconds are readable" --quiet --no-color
h=18 m=36
